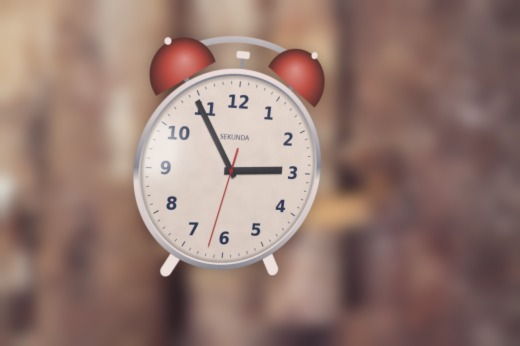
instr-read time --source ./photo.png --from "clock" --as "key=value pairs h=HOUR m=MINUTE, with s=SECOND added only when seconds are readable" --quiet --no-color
h=2 m=54 s=32
